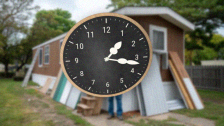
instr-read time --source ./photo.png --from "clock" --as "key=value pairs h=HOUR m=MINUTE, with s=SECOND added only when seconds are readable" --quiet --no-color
h=1 m=17
